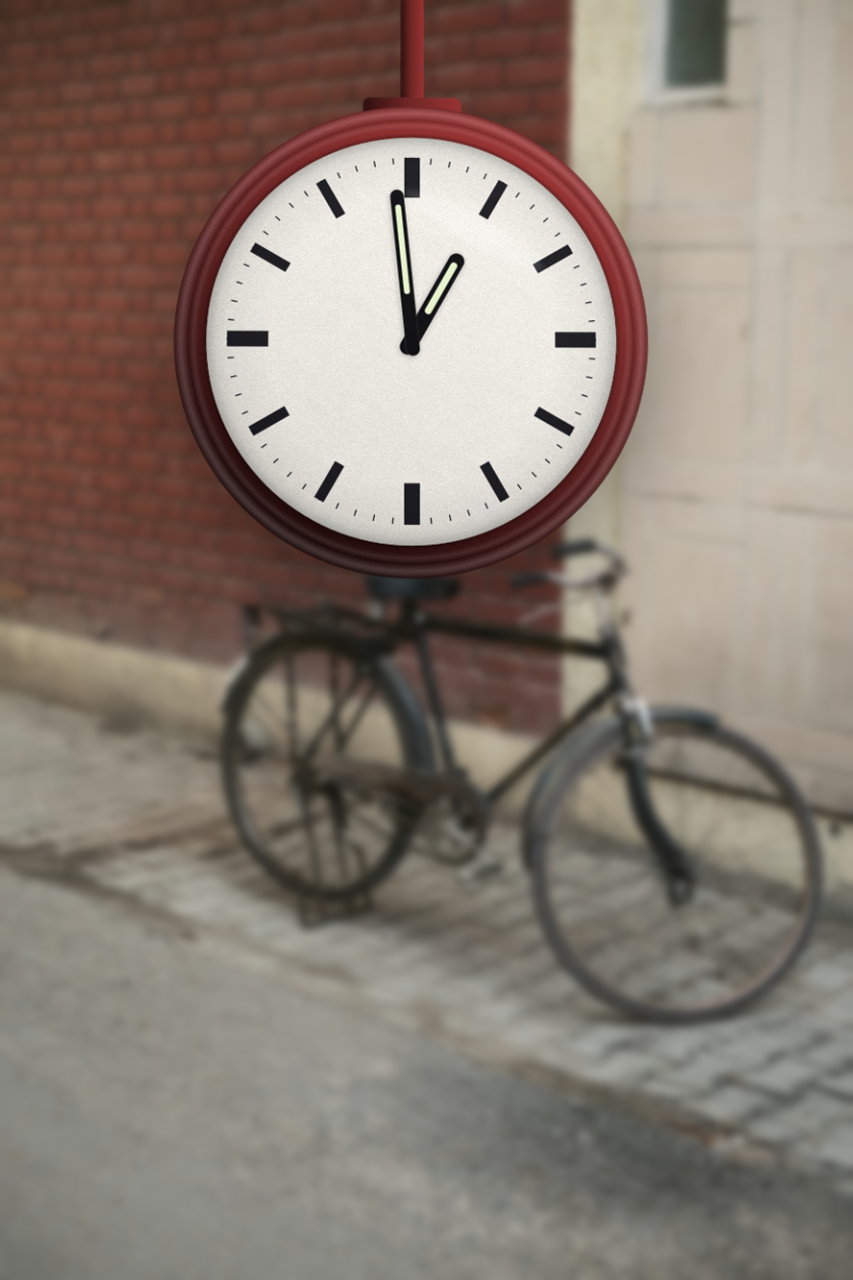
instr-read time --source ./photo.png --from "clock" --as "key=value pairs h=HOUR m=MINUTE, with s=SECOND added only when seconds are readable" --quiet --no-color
h=12 m=59
